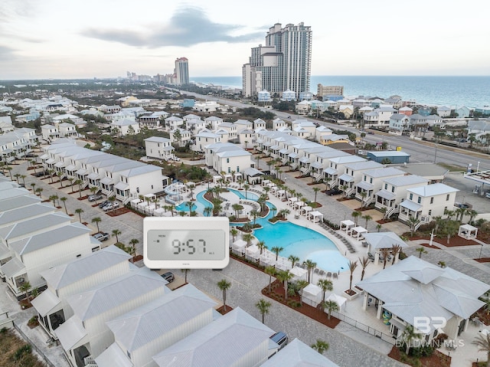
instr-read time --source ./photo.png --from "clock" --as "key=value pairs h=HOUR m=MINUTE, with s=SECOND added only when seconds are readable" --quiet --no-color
h=9 m=57
